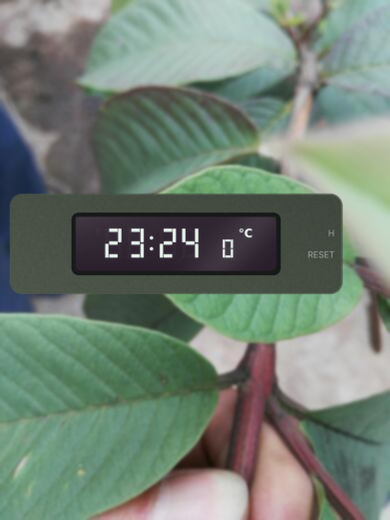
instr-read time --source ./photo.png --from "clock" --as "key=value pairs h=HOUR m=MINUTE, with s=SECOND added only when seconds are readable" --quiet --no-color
h=23 m=24
